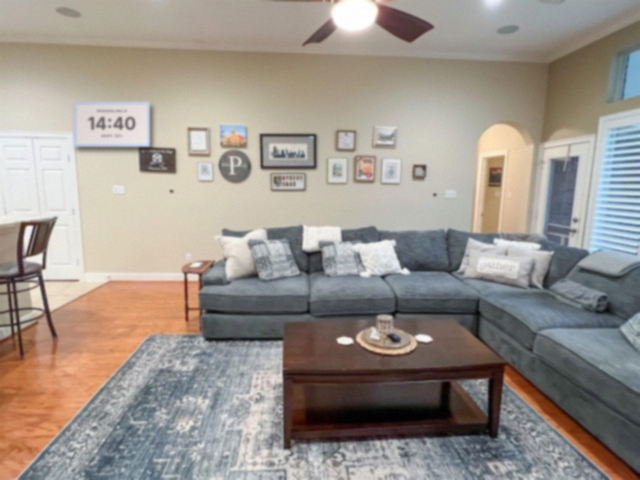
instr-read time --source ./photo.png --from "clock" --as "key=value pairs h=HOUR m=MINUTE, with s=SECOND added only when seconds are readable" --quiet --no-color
h=14 m=40
